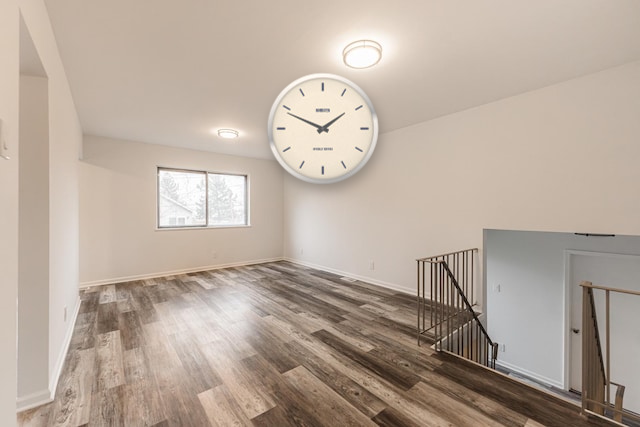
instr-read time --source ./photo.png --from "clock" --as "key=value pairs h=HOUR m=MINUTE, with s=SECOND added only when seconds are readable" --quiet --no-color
h=1 m=49
